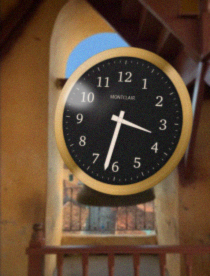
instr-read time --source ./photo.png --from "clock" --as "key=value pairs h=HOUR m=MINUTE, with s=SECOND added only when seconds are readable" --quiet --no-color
h=3 m=32
